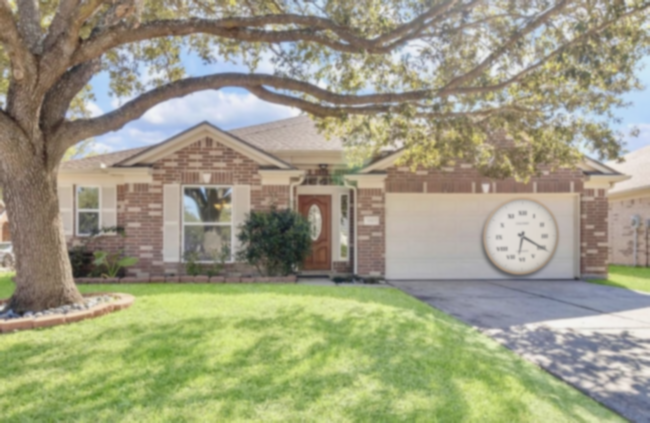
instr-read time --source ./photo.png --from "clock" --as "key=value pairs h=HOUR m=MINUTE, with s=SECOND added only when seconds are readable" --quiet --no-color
h=6 m=20
